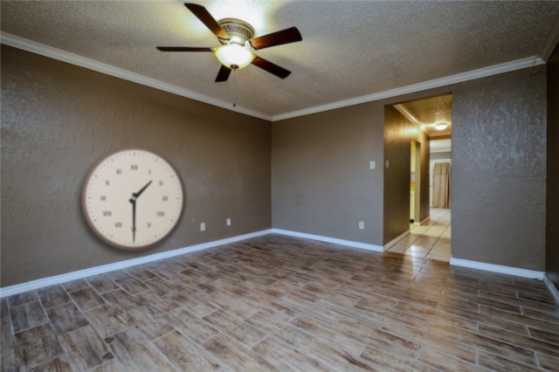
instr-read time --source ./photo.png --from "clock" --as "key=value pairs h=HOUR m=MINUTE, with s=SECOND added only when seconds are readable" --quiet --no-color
h=1 m=30
